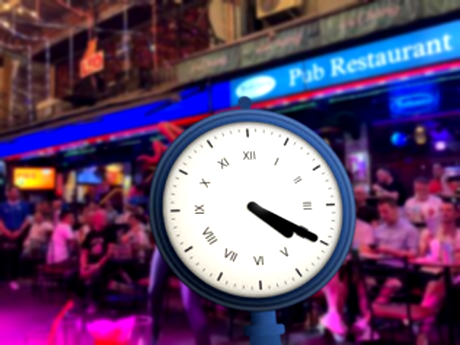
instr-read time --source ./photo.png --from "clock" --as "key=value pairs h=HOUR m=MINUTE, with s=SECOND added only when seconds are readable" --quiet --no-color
h=4 m=20
